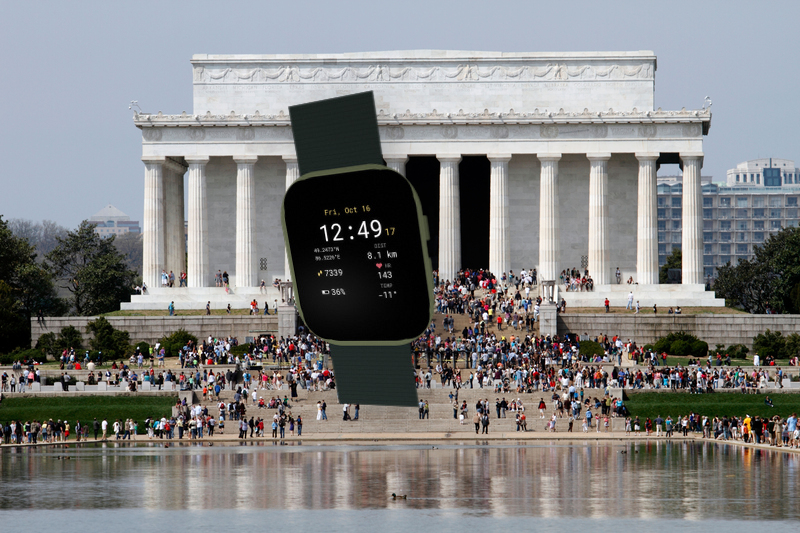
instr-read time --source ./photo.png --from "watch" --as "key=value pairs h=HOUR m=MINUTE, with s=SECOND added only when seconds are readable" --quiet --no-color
h=12 m=49 s=17
